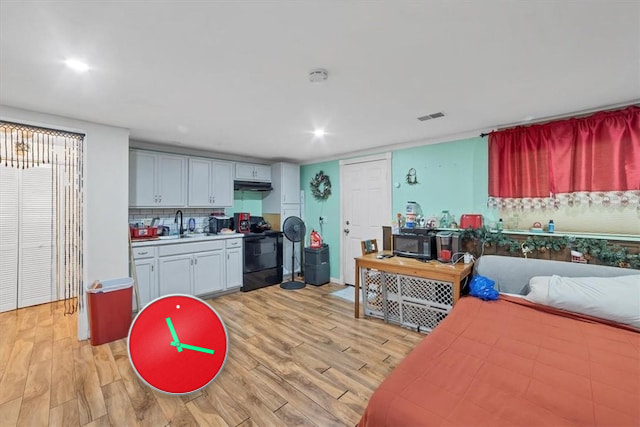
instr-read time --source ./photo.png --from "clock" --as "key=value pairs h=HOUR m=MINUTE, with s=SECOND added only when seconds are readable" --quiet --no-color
h=11 m=17
